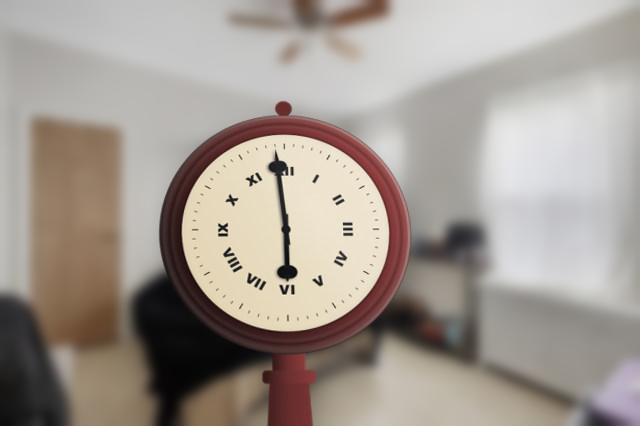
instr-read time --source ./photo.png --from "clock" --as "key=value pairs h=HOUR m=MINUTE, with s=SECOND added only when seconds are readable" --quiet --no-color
h=5 m=59
